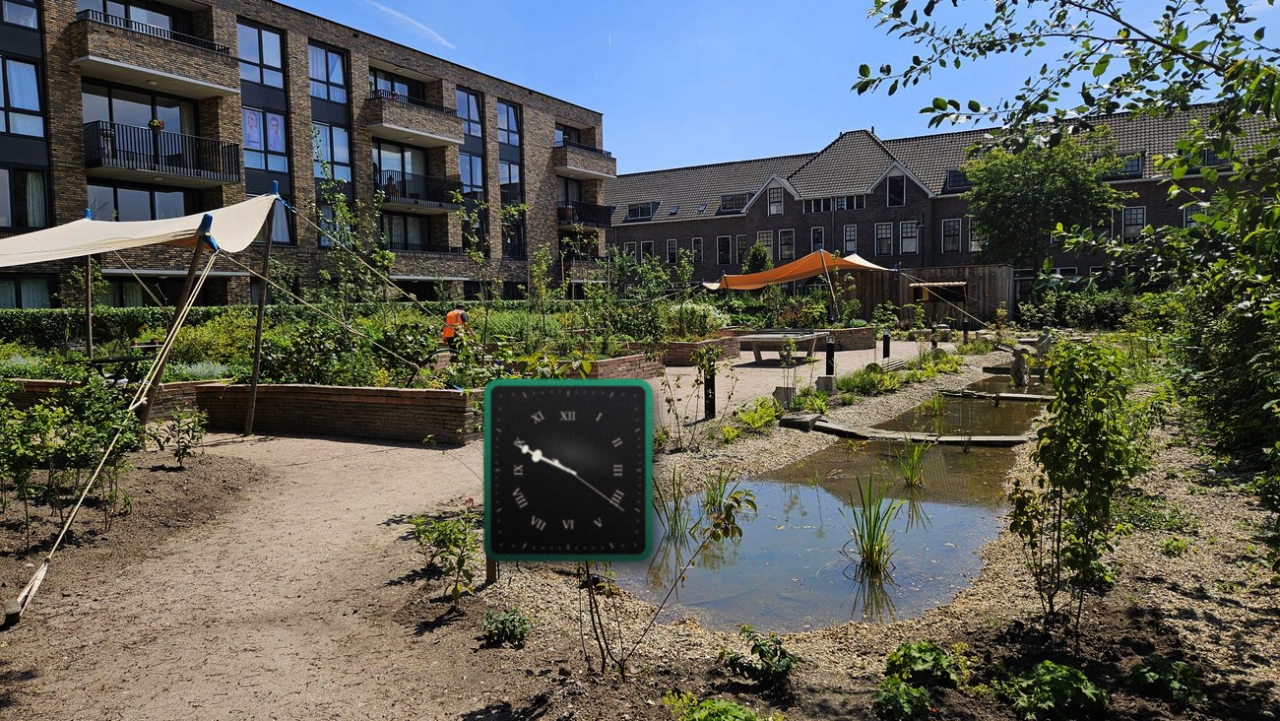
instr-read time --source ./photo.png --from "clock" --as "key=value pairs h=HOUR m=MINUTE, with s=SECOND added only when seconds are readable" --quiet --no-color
h=9 m=49 s=21
